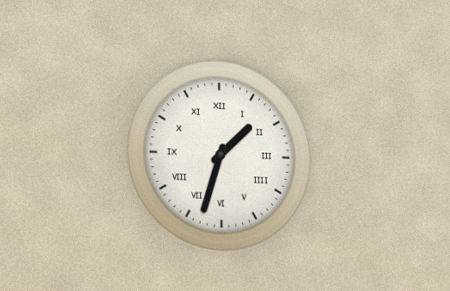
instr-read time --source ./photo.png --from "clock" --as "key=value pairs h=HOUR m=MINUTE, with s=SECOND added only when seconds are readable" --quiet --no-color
h=1 m=33
